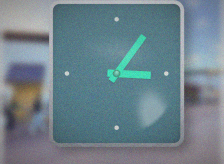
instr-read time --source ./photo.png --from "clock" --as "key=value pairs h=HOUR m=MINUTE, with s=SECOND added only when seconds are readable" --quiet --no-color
h=3 m=6
